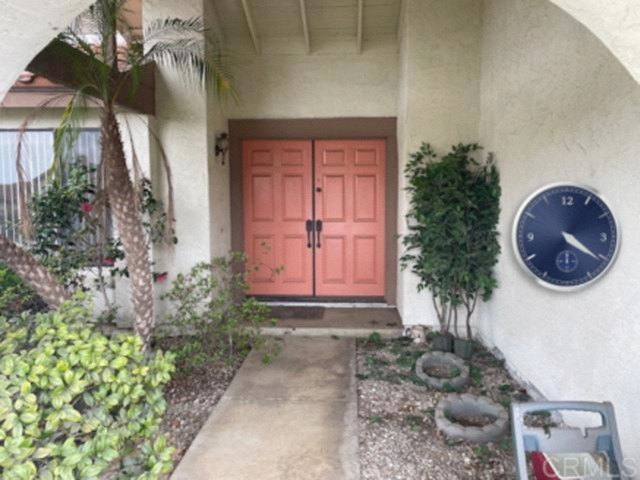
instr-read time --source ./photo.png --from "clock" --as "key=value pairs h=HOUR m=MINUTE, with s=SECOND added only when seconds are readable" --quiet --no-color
h=4 m=21
